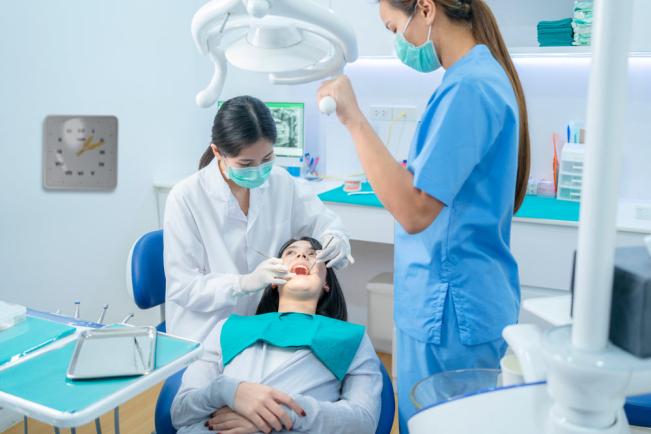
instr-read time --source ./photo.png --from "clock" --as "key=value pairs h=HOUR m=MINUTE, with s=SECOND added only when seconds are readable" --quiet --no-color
h=1 m=11
